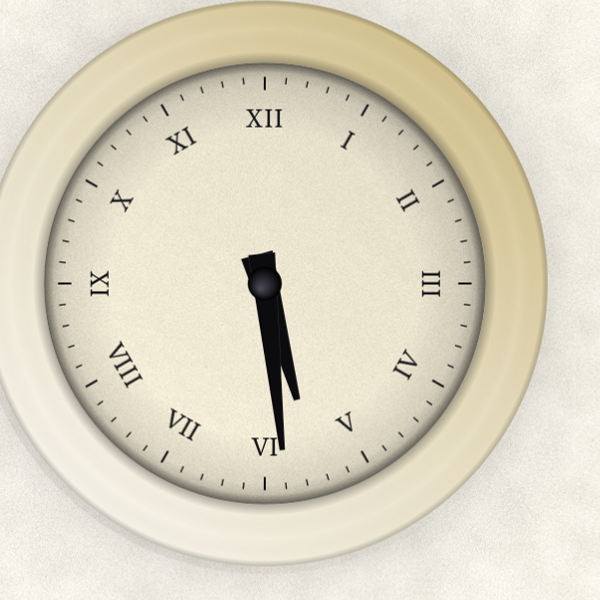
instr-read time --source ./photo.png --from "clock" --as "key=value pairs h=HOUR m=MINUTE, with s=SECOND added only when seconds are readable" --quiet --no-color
h=5 m=29
